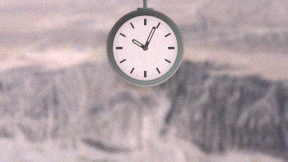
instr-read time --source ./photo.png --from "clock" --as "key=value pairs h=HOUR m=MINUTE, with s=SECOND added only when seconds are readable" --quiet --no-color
h=10 m=4
